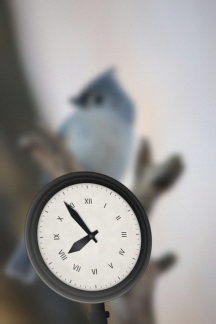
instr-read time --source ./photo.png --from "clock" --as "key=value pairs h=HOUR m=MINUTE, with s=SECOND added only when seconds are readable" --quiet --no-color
h=7 m=54
